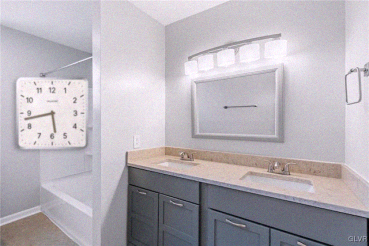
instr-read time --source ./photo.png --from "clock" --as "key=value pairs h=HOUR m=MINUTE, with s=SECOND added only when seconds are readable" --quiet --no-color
h=5 m=43
